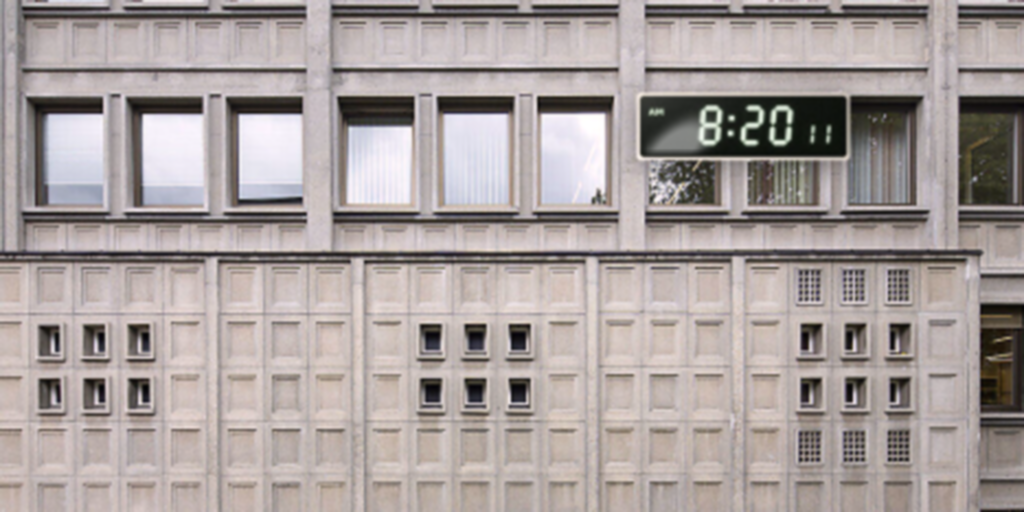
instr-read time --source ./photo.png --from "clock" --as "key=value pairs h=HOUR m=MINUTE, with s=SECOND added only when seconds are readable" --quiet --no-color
h=8 m=20 s=11
